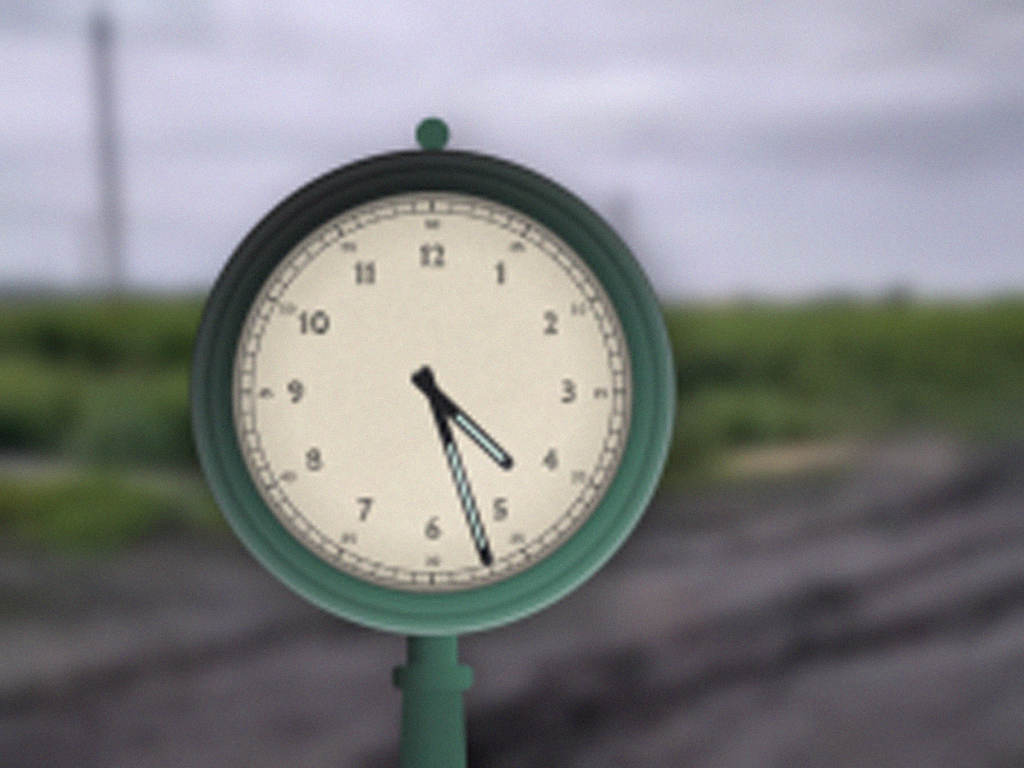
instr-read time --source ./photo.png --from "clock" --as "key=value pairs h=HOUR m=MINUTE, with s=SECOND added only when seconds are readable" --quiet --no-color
h=4 m=27
